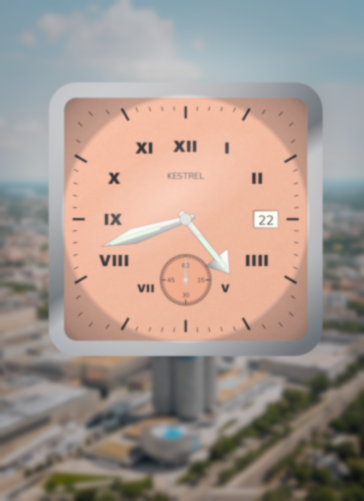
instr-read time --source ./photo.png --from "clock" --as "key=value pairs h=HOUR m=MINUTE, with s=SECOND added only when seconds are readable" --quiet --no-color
h=4 m=42
